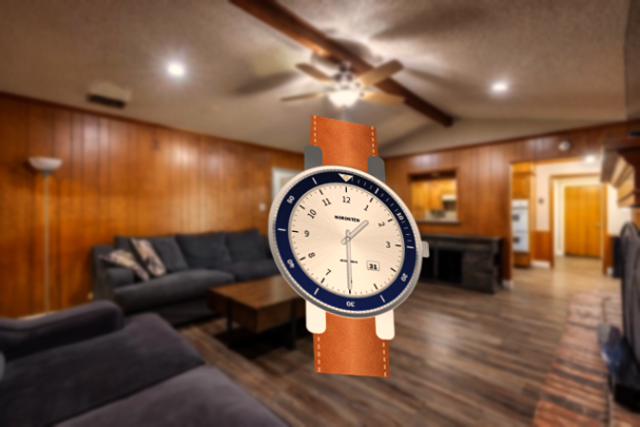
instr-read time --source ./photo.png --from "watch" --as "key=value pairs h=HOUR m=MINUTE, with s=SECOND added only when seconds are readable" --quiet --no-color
h=1 m=30
